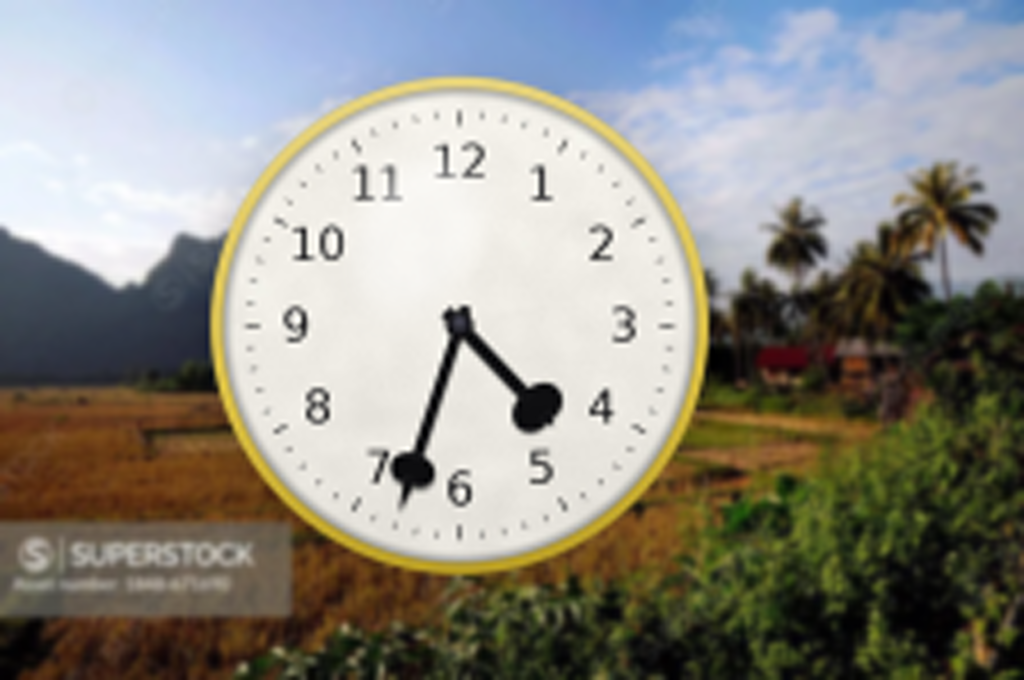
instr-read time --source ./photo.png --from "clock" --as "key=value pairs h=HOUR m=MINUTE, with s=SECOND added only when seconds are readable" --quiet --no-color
h=4 m=33
